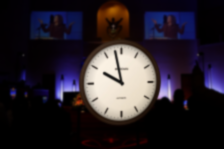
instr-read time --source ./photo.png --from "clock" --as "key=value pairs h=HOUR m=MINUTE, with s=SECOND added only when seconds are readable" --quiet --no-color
h=9 m=58
